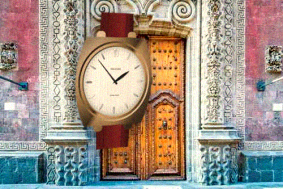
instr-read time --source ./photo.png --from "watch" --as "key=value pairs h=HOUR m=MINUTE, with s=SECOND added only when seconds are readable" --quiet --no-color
h=1 m=53
